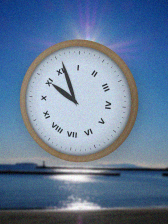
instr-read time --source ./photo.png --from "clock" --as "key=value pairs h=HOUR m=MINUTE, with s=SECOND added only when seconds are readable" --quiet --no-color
h=11 m=1
